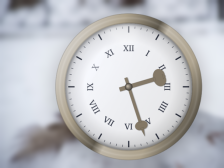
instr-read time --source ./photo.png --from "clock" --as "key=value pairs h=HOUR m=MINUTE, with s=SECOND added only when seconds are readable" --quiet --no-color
h=2 m=27
